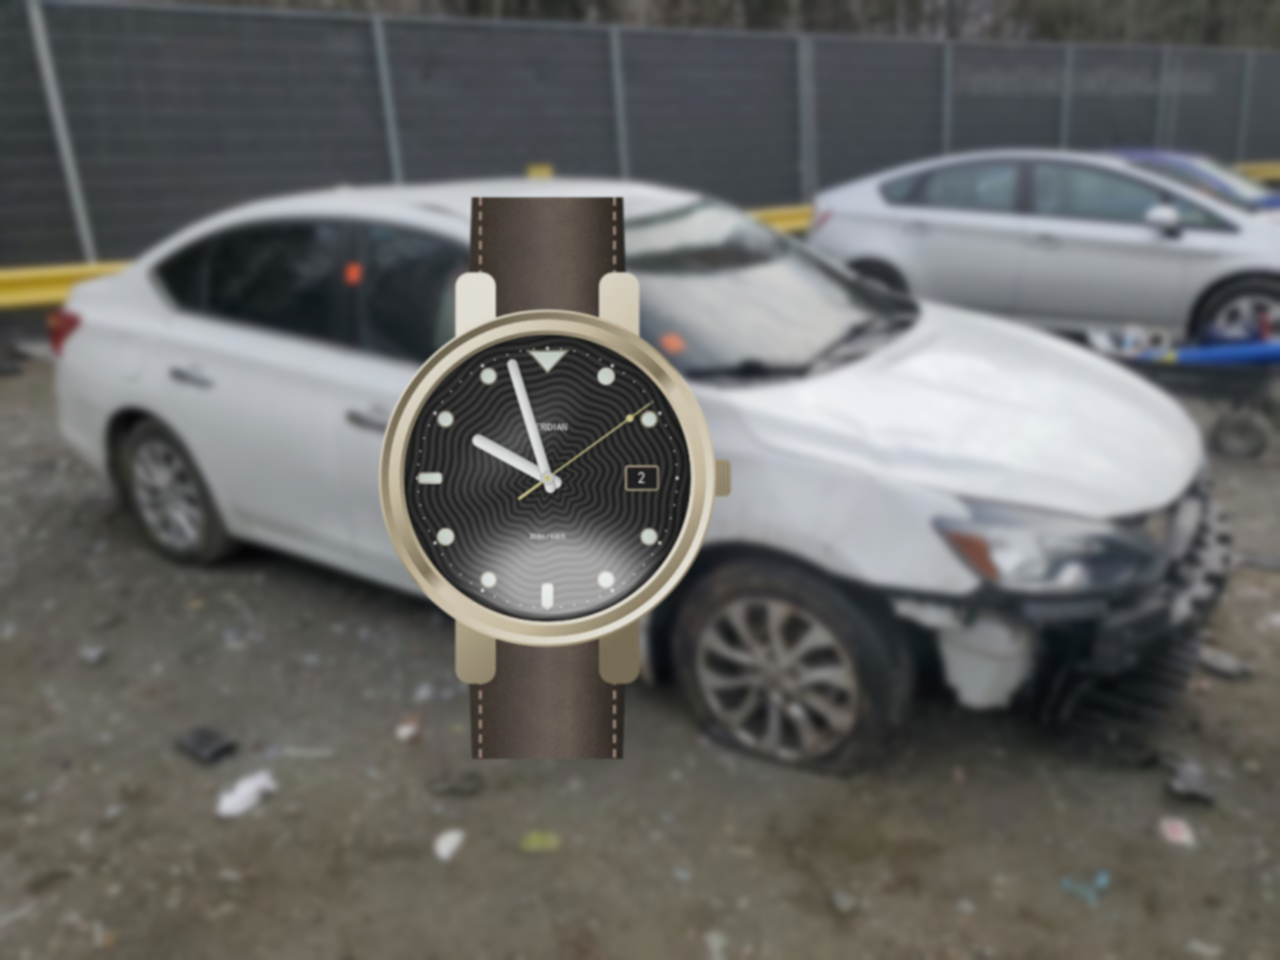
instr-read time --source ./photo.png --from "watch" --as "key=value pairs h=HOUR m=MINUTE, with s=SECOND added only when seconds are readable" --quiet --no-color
h=9 m=57 s=9
